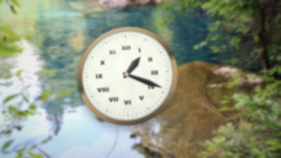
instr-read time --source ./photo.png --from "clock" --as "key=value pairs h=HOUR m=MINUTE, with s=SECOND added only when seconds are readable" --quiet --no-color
h=1 m=19
